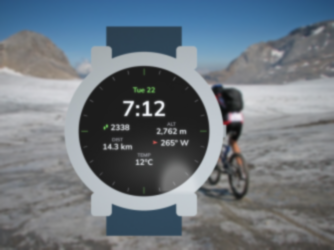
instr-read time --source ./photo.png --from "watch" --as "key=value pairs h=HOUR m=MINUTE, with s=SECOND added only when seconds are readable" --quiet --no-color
h=7 m=12
